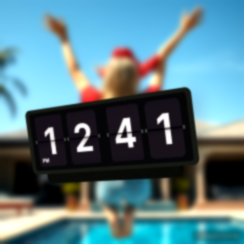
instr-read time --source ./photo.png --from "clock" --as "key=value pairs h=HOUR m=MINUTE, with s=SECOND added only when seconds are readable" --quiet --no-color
h=12 m=41
